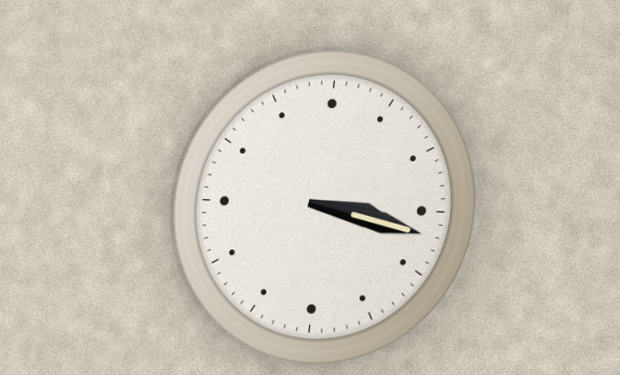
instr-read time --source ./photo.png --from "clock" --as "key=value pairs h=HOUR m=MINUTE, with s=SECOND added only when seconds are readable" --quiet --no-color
h=3 m=17
